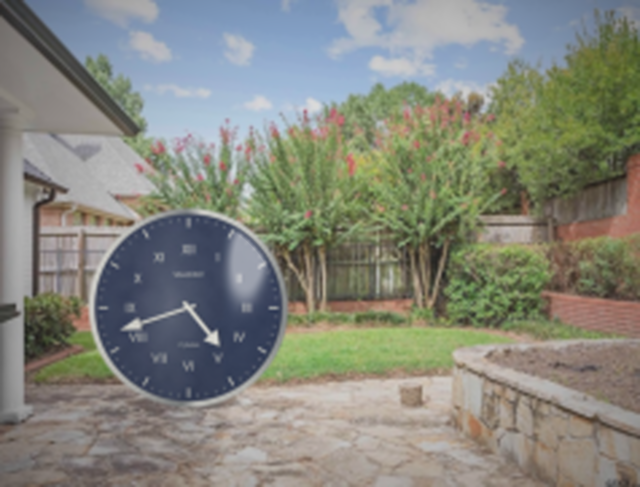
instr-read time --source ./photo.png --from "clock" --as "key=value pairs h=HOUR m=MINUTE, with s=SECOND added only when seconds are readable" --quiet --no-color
h=4 m=42
